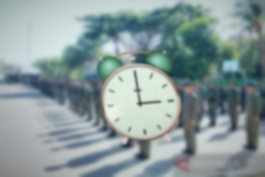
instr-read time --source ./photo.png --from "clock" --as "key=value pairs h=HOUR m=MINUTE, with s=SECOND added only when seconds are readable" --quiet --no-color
h=3 m=0
